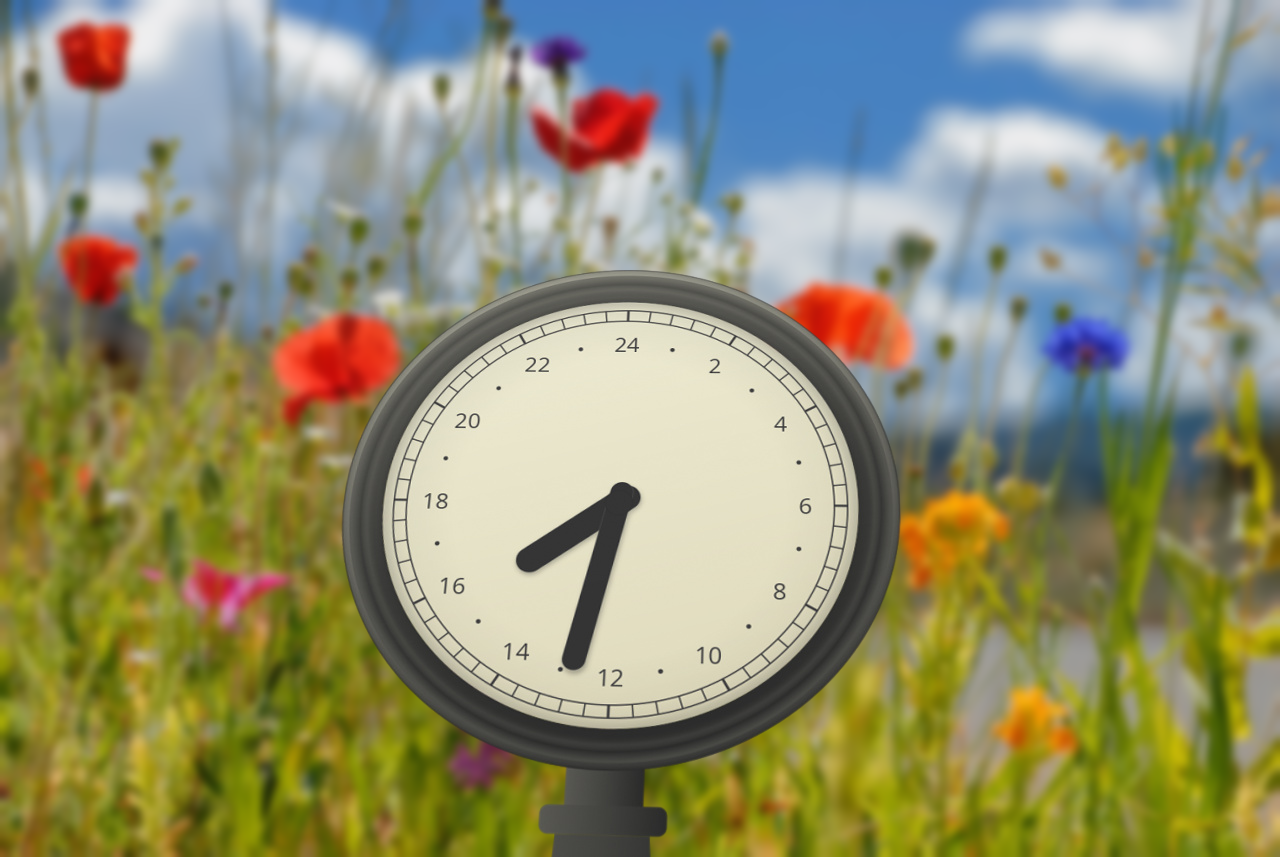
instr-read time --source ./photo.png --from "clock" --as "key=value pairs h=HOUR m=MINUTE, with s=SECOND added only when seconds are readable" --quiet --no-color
h=15 m=32
